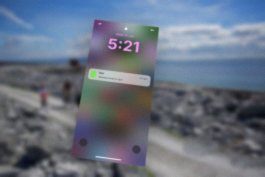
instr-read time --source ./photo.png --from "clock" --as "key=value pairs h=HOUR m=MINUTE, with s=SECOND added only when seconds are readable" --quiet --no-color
h=5 m=21
